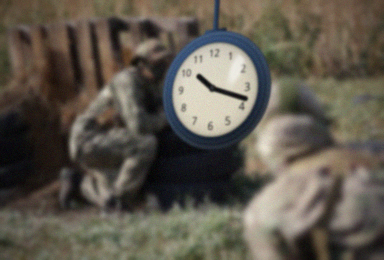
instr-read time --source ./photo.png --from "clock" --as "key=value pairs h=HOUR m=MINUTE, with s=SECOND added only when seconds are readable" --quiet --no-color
h=10 m=18
